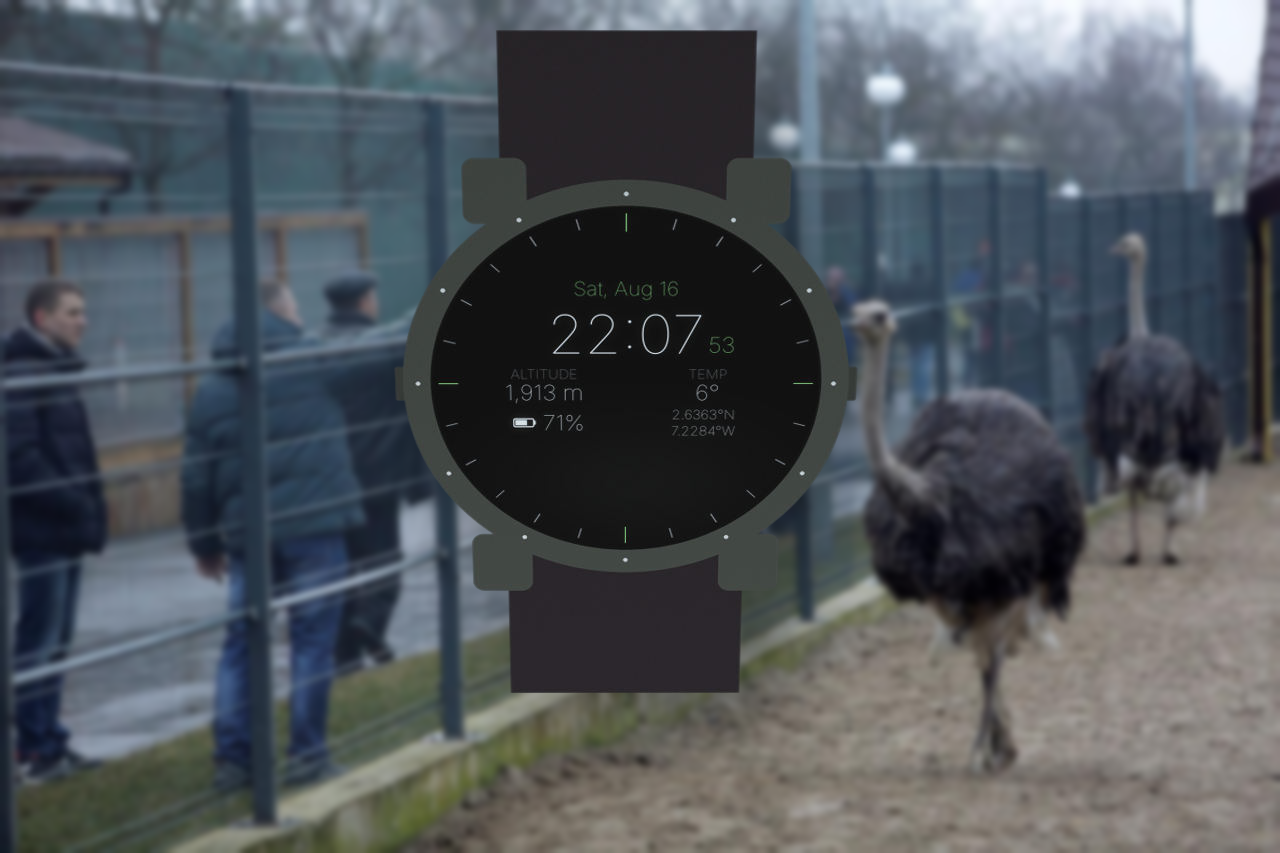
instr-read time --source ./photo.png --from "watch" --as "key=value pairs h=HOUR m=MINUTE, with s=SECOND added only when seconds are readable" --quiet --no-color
h=22 m=7 s=53
